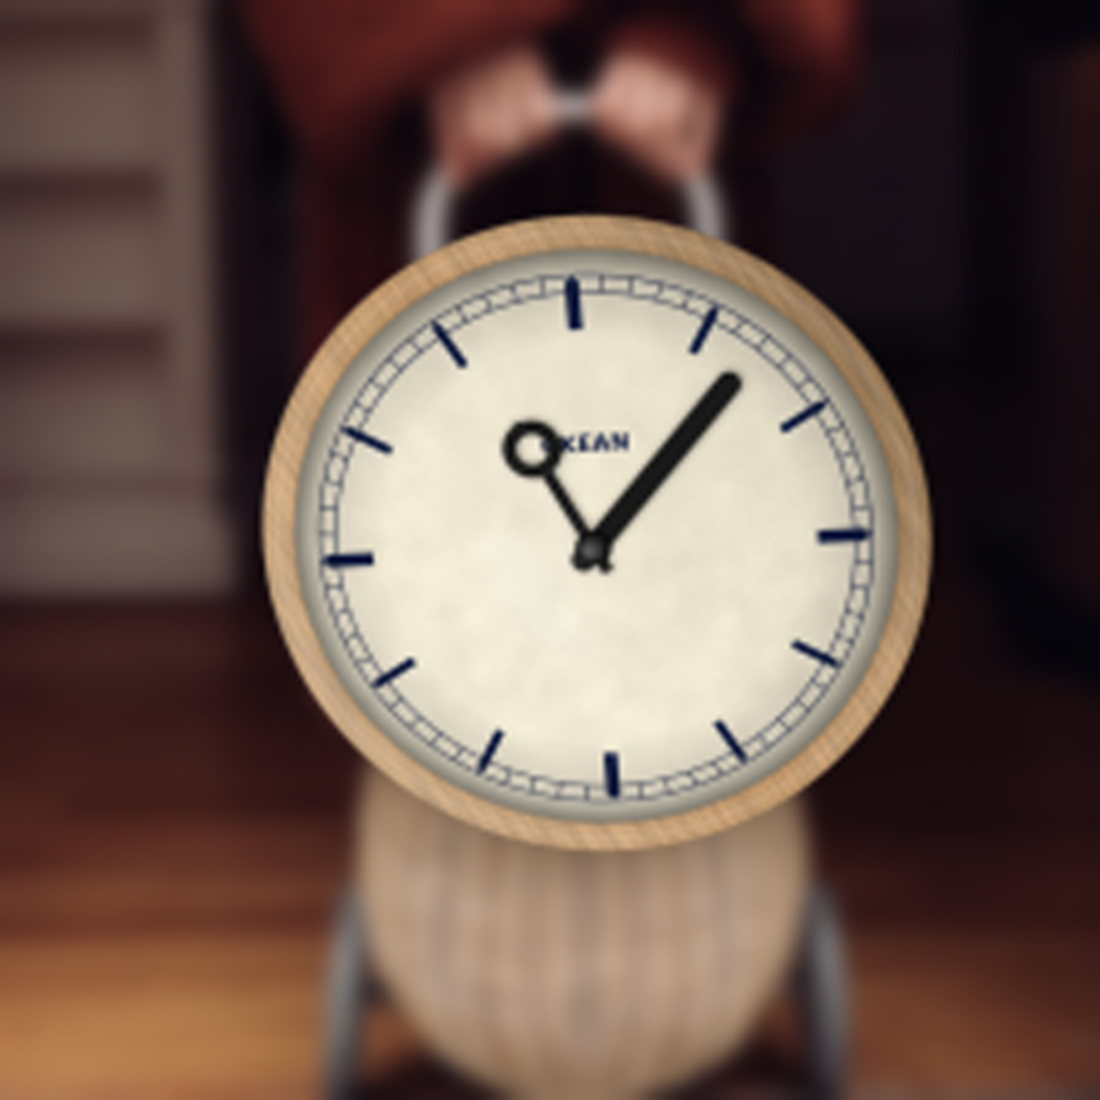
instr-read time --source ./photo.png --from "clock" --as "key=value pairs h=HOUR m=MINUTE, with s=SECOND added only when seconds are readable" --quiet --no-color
h=11 m=7
